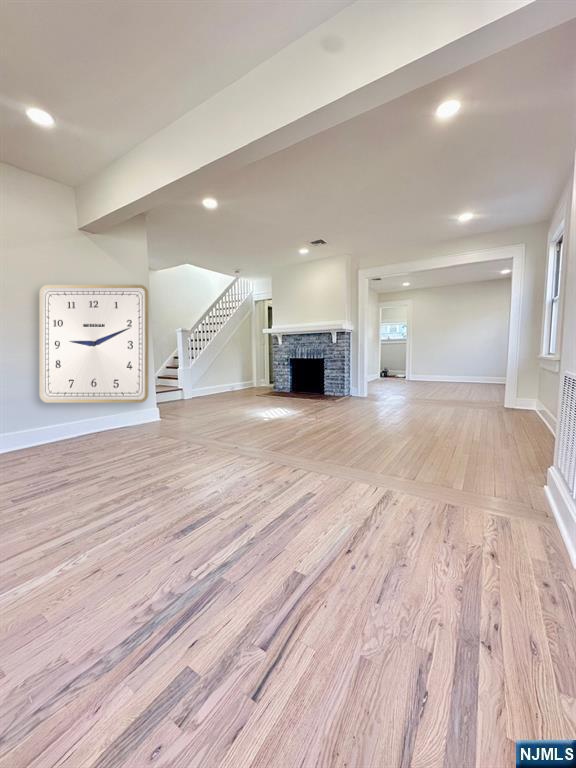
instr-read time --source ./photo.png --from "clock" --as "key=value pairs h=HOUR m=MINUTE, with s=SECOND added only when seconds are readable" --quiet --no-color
h=9 m=11
